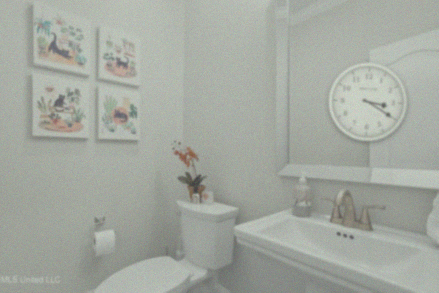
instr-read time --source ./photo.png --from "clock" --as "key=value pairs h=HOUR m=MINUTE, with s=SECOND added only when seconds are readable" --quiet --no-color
h=3 m=20
